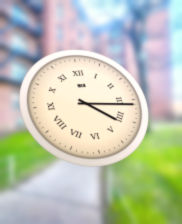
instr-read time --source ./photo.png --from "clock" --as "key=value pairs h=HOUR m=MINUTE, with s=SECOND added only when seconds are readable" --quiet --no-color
h=4 m=16
